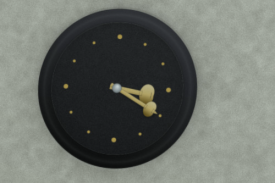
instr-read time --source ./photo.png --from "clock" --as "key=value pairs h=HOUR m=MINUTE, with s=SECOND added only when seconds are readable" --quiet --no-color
h=3 m=20
